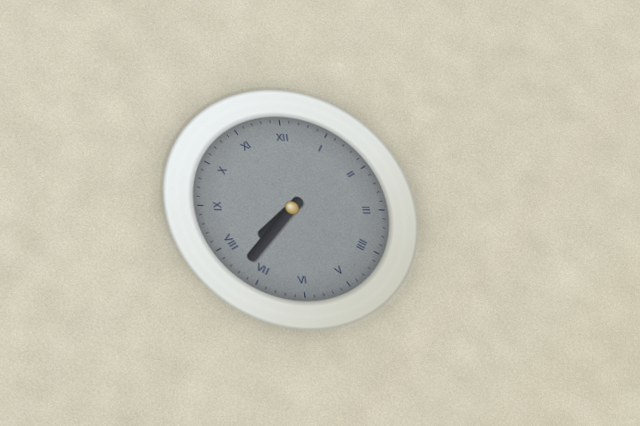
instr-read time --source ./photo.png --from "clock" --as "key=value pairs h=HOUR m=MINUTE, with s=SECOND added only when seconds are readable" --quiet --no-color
h=7 m=37
